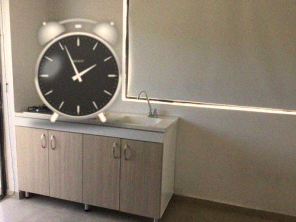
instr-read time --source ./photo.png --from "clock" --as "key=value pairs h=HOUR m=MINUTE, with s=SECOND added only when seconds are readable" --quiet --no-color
h=1 m=56
